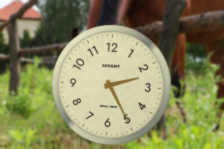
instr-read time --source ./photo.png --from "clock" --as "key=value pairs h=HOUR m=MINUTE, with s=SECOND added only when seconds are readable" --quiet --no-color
h=2 m=25
